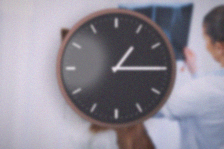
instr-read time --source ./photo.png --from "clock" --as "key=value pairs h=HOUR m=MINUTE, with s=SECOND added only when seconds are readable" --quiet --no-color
h=1 m=15
